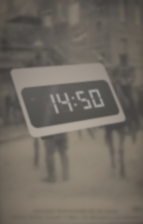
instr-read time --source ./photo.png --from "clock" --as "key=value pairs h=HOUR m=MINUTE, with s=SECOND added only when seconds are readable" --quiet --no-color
h=14 m=50
